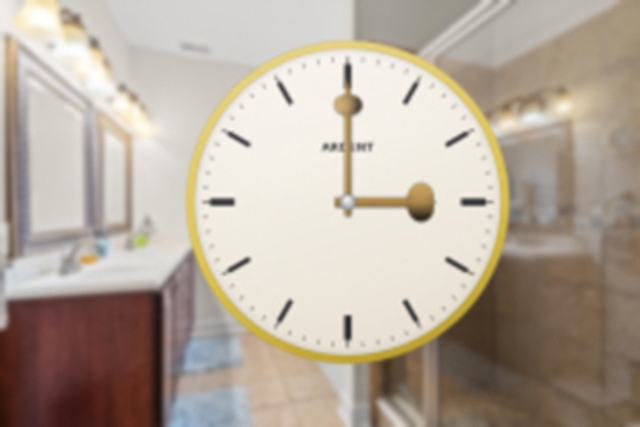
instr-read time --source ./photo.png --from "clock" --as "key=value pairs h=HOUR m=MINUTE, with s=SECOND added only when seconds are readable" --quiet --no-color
h=3 m=0
